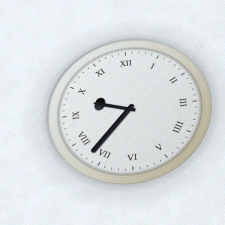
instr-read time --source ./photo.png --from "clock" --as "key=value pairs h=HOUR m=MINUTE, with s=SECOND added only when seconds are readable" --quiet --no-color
h=9 m=37
